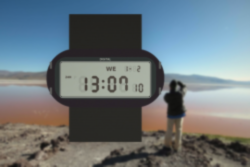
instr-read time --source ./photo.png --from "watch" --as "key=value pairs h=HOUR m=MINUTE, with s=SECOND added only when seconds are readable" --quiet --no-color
h=13 m=7
